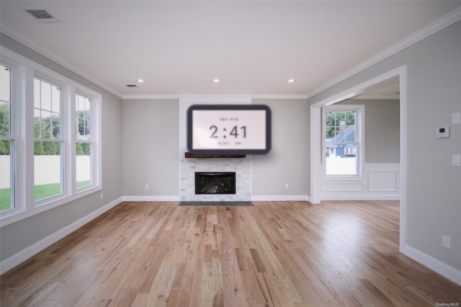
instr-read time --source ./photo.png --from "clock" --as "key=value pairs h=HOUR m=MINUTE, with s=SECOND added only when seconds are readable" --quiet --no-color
h=2 m=41
